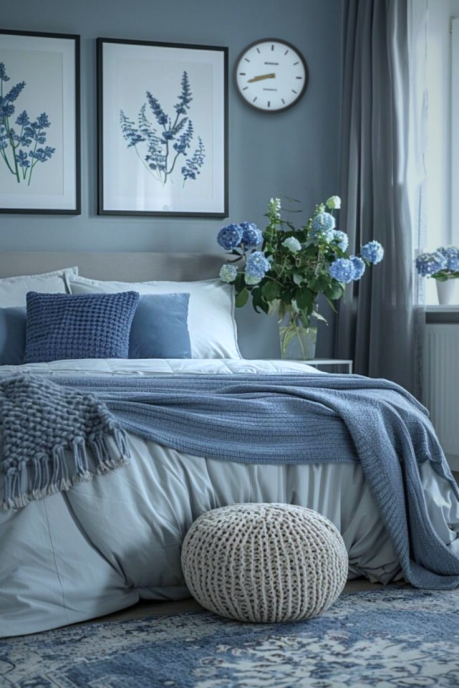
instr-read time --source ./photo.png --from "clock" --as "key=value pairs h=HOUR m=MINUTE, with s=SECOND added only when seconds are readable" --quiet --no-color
h=8 m=42
